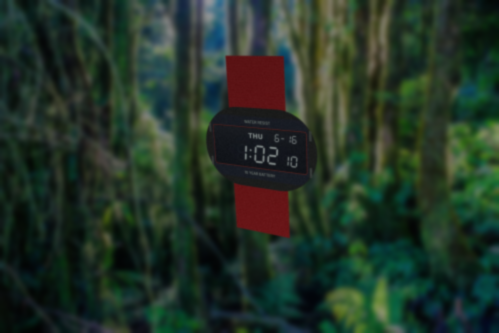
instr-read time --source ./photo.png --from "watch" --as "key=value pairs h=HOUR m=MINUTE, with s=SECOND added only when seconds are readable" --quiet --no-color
h=1 m=2 s=10
